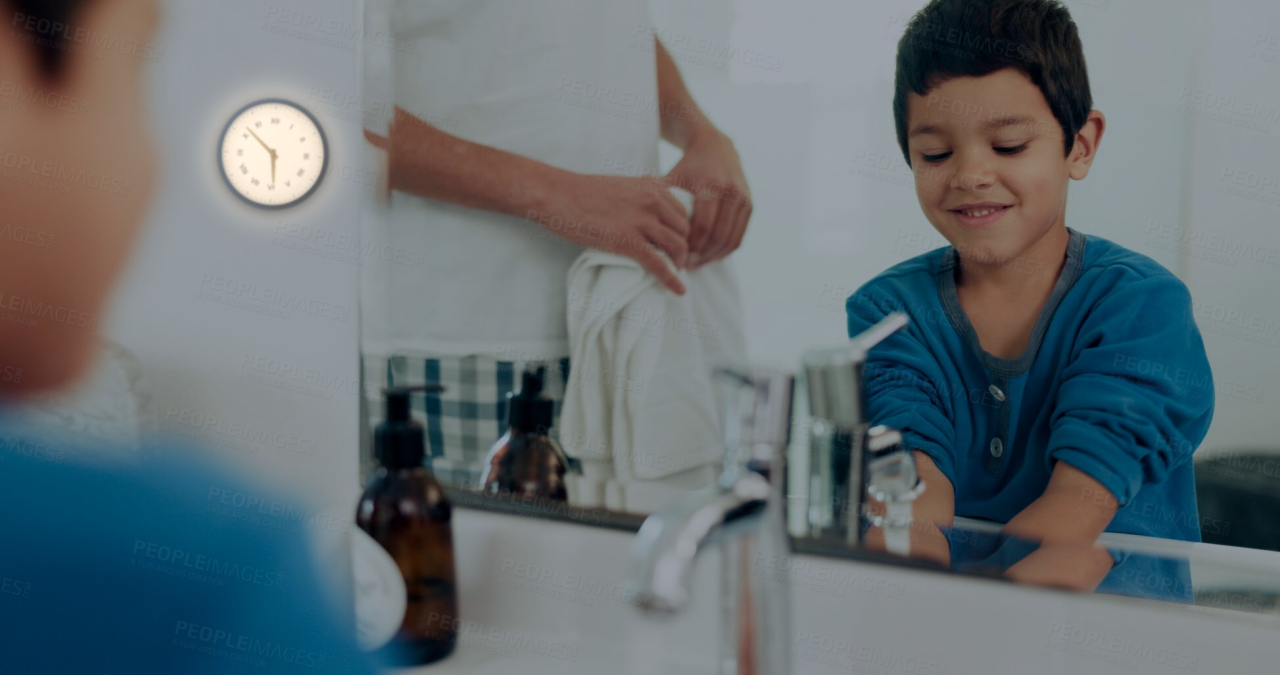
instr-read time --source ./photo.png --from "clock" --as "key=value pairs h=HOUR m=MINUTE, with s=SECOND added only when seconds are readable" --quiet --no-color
h=5 m=52
